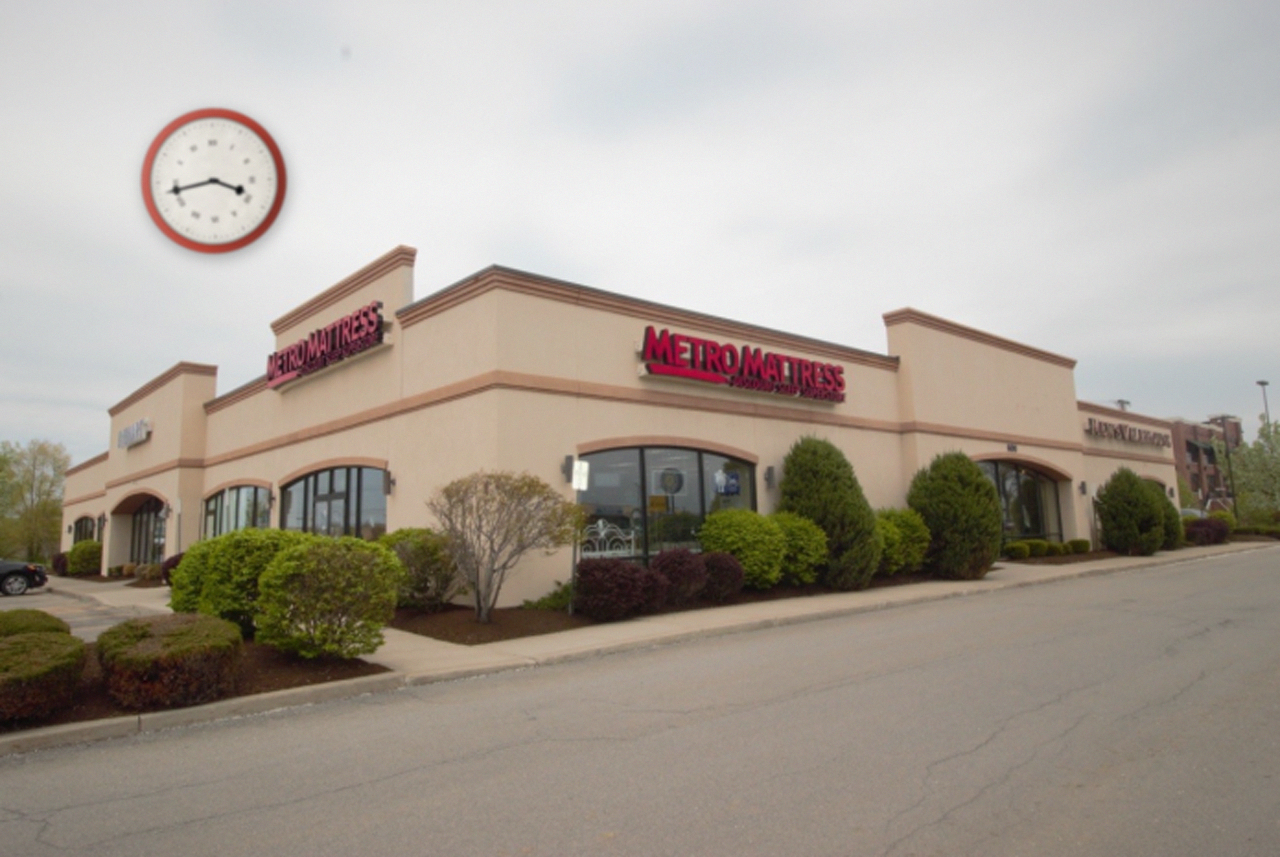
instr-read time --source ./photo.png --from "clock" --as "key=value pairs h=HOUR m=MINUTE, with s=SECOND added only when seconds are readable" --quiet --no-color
h=3 m=43
